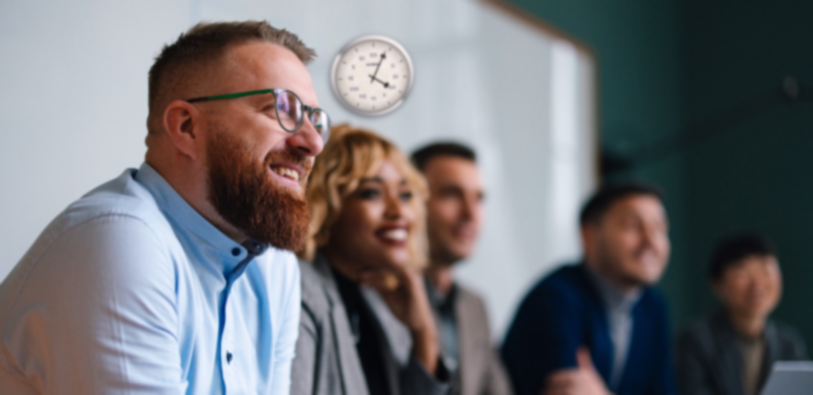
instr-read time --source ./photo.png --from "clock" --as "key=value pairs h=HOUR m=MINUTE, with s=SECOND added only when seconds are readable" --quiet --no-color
h=4 m=4
